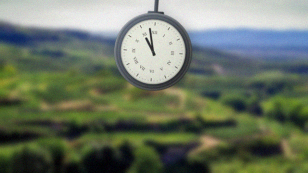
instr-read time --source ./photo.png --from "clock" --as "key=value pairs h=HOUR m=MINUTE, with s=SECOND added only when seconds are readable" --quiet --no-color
h=10 m=58
